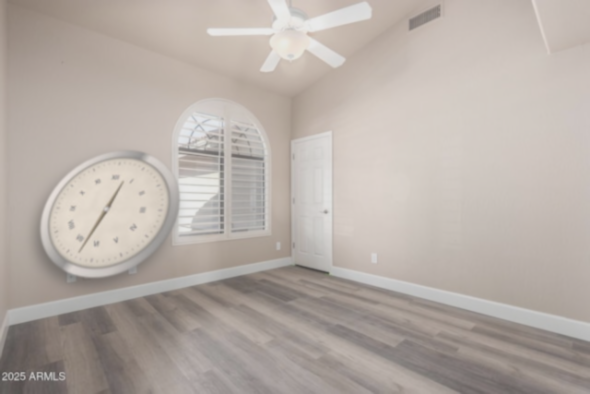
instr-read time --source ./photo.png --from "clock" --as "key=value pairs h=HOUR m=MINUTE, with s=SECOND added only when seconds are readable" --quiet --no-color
h=12 m=33
